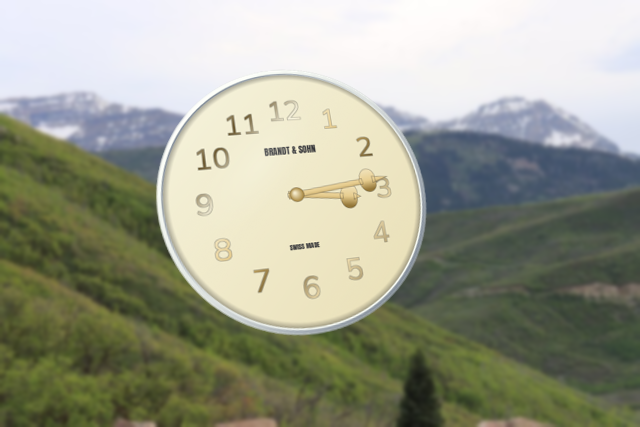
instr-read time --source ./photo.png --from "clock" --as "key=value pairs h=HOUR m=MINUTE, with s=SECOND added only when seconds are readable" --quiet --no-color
h=3 m=14
